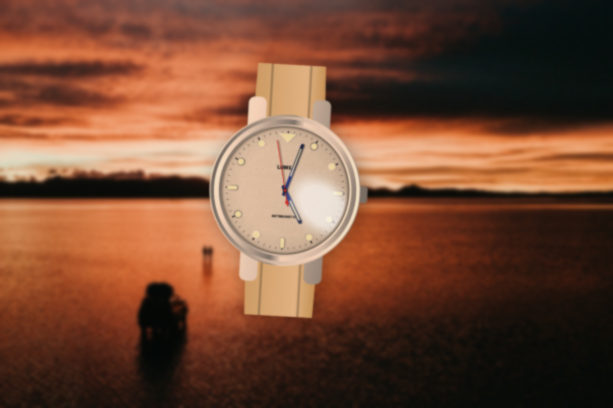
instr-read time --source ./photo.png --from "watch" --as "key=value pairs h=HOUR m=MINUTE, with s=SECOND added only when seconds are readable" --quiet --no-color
h=5 m=2 s=58
